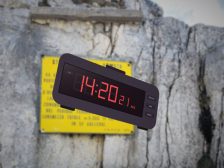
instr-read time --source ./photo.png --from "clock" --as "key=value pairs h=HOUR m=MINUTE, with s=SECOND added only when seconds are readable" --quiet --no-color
h=14 m=20 s=21
